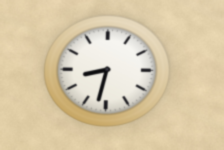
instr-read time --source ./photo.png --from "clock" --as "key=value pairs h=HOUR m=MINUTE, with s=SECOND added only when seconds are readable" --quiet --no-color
h=8 m=32
